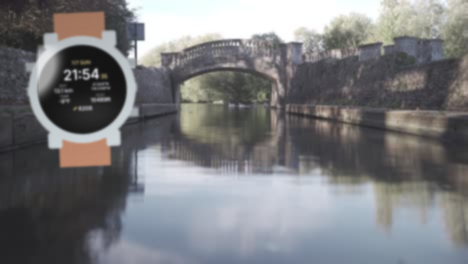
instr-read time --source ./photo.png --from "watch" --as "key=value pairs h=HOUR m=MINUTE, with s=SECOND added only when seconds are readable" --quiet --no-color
h=21 m=54
